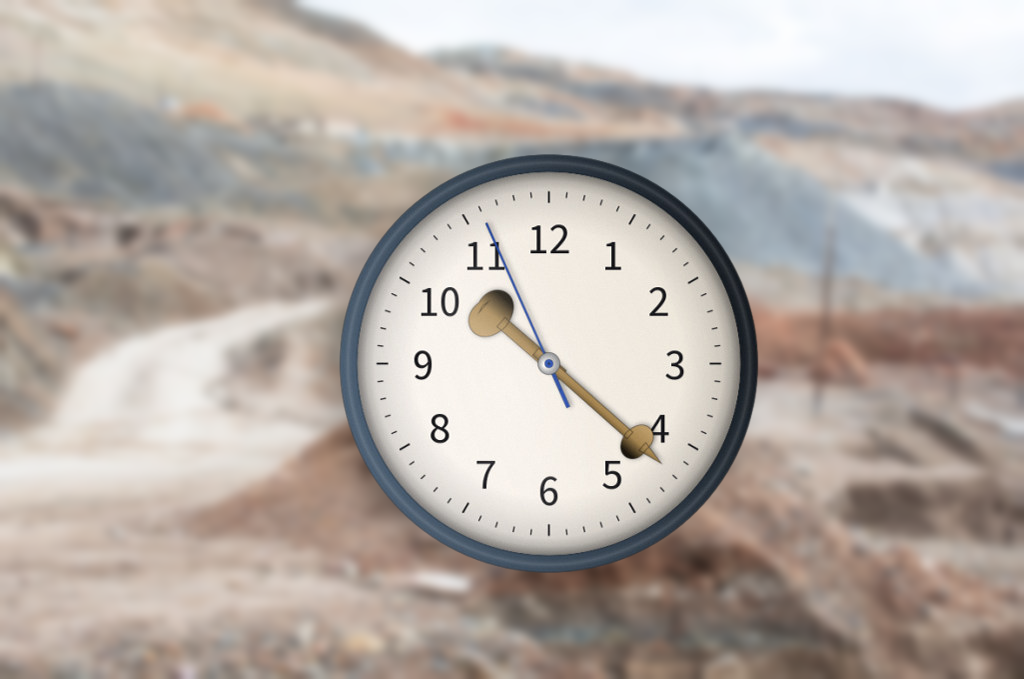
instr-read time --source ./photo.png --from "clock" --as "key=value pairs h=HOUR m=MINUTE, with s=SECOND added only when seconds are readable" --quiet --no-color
h=10 m=21 s=56
